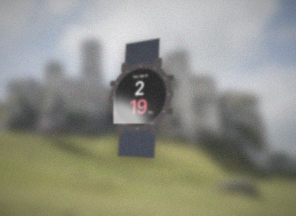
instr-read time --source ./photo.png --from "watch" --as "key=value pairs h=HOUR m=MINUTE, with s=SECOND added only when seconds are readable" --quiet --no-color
h=2 m=19
